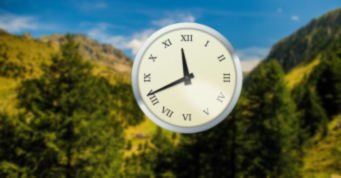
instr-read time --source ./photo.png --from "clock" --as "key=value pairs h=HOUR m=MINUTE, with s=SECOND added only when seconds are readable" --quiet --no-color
h=11 m=41
